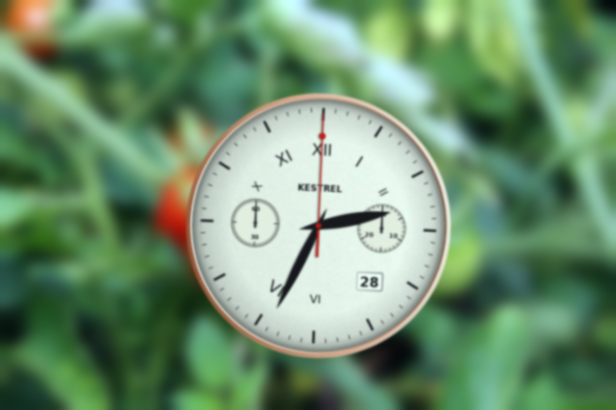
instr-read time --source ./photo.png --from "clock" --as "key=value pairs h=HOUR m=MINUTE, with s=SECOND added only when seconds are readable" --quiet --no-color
h=2 m=34
